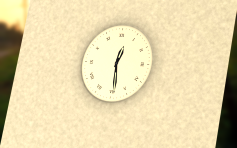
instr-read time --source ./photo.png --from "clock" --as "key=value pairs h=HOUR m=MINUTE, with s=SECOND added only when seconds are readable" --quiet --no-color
h=12 m=29
